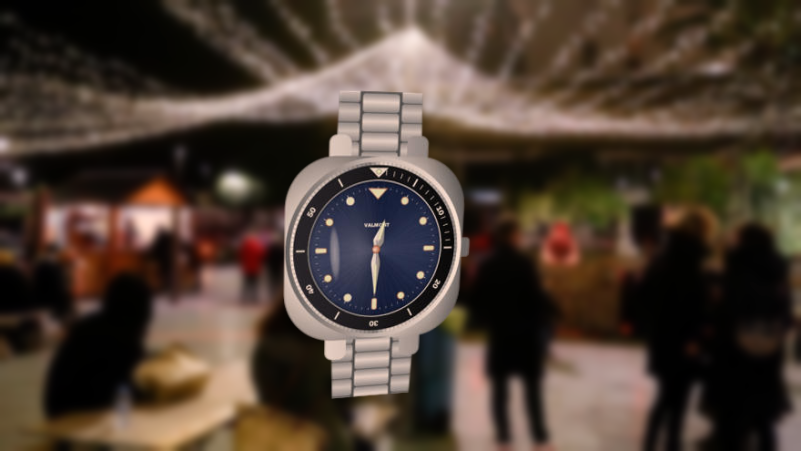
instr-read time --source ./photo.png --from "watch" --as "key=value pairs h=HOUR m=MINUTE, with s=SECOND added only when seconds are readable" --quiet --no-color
h=12 m=30
